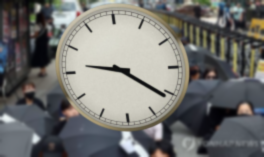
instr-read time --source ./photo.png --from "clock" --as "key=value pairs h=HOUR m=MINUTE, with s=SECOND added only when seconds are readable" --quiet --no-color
h=9 m=21
